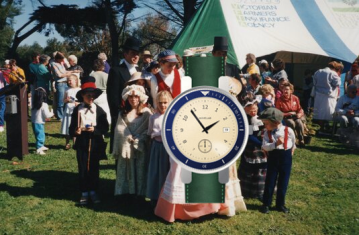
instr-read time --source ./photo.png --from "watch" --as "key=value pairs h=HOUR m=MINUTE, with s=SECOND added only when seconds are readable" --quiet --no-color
h=1 m=54
